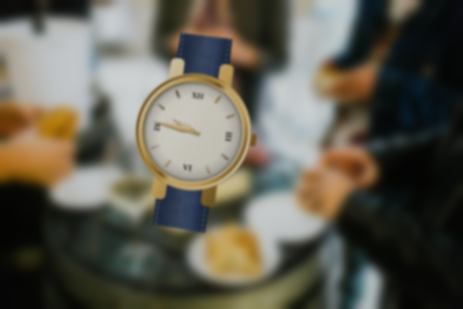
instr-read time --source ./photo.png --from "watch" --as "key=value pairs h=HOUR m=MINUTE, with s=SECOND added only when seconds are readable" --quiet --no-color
h=9 m=46
